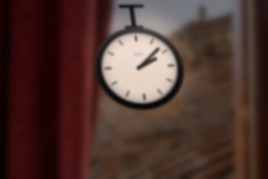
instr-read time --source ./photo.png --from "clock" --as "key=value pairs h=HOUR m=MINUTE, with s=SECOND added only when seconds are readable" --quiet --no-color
h=2 m=8
